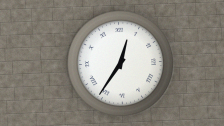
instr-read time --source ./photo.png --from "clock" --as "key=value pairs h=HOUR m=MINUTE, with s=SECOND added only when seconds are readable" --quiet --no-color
h=12 m=36
